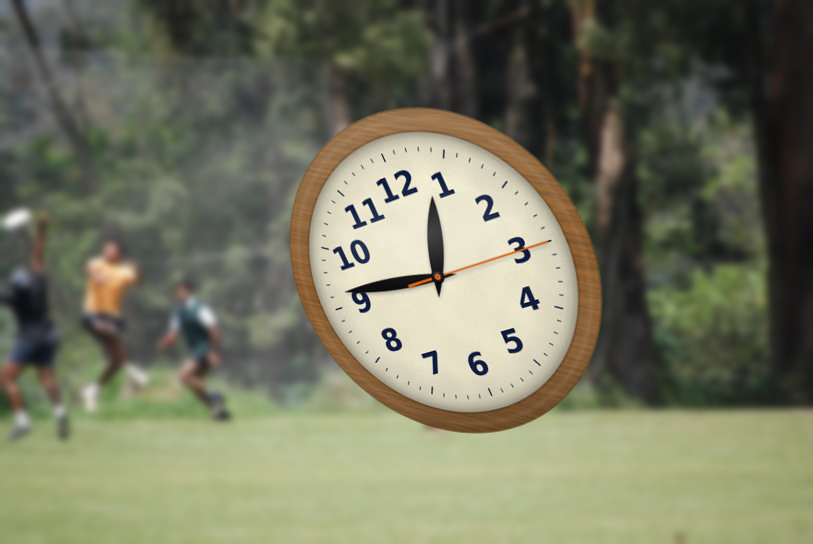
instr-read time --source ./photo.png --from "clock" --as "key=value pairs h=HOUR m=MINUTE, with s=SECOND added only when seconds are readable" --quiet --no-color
h=12 m=46 s=15
